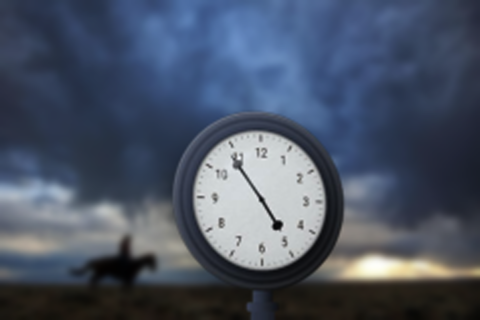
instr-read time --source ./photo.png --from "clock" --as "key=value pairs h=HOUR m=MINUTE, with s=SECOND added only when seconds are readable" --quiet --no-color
h=4 m=54
